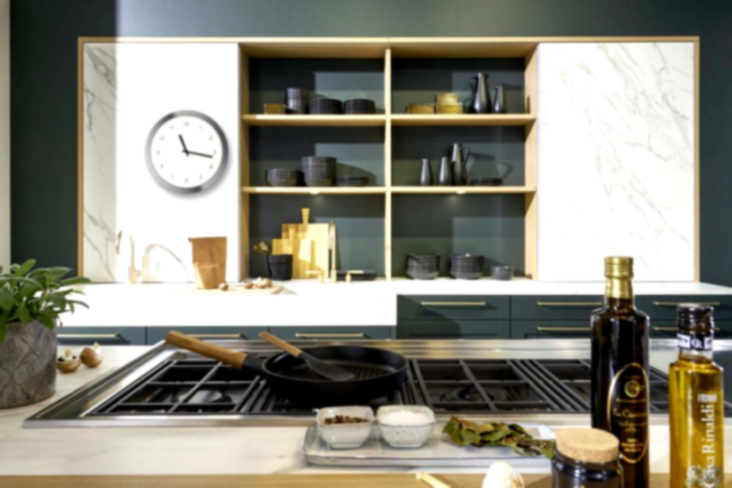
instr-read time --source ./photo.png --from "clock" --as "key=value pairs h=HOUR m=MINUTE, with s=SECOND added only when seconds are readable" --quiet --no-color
h=11 m=17
